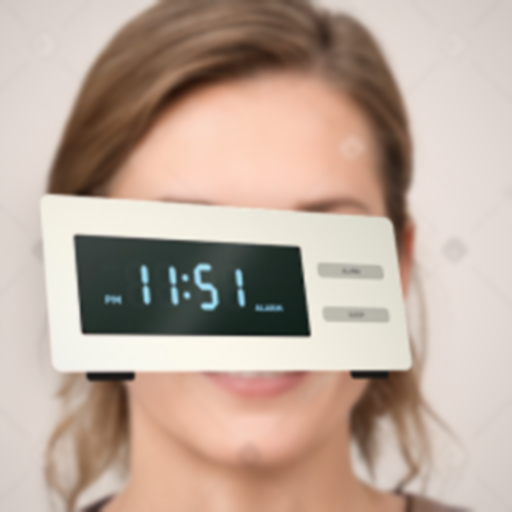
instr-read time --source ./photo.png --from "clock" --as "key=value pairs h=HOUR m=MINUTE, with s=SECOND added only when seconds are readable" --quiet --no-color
h=11 m=51
